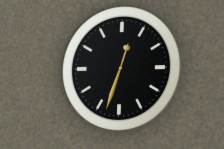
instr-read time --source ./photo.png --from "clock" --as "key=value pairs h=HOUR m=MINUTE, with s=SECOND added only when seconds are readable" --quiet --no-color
h=12 m=33
